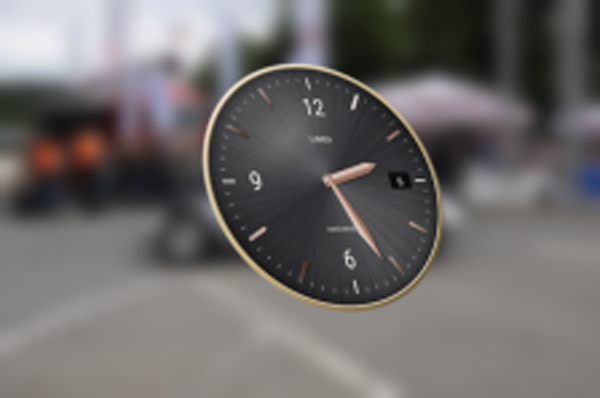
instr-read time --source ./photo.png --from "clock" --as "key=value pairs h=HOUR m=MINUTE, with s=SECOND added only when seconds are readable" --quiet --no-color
h=2 m=26
